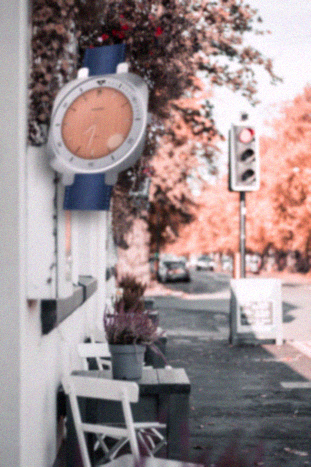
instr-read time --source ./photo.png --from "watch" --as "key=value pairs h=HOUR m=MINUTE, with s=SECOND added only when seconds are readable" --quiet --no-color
h=7 m=32
